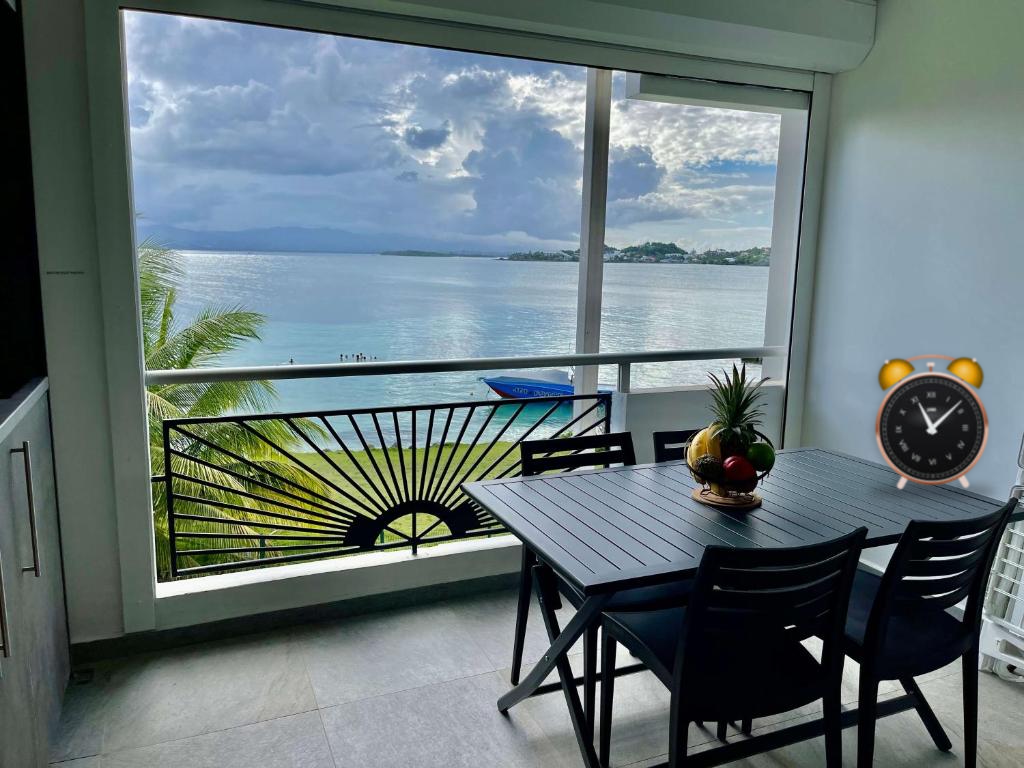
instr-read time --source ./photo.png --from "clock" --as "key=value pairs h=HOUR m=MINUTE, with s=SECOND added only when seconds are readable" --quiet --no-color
h=11 m=8
